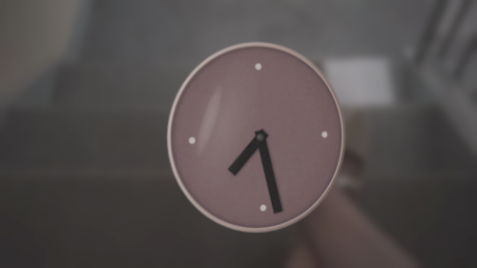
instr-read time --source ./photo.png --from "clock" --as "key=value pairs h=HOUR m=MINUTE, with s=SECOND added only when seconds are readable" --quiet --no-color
h=7 m=28
